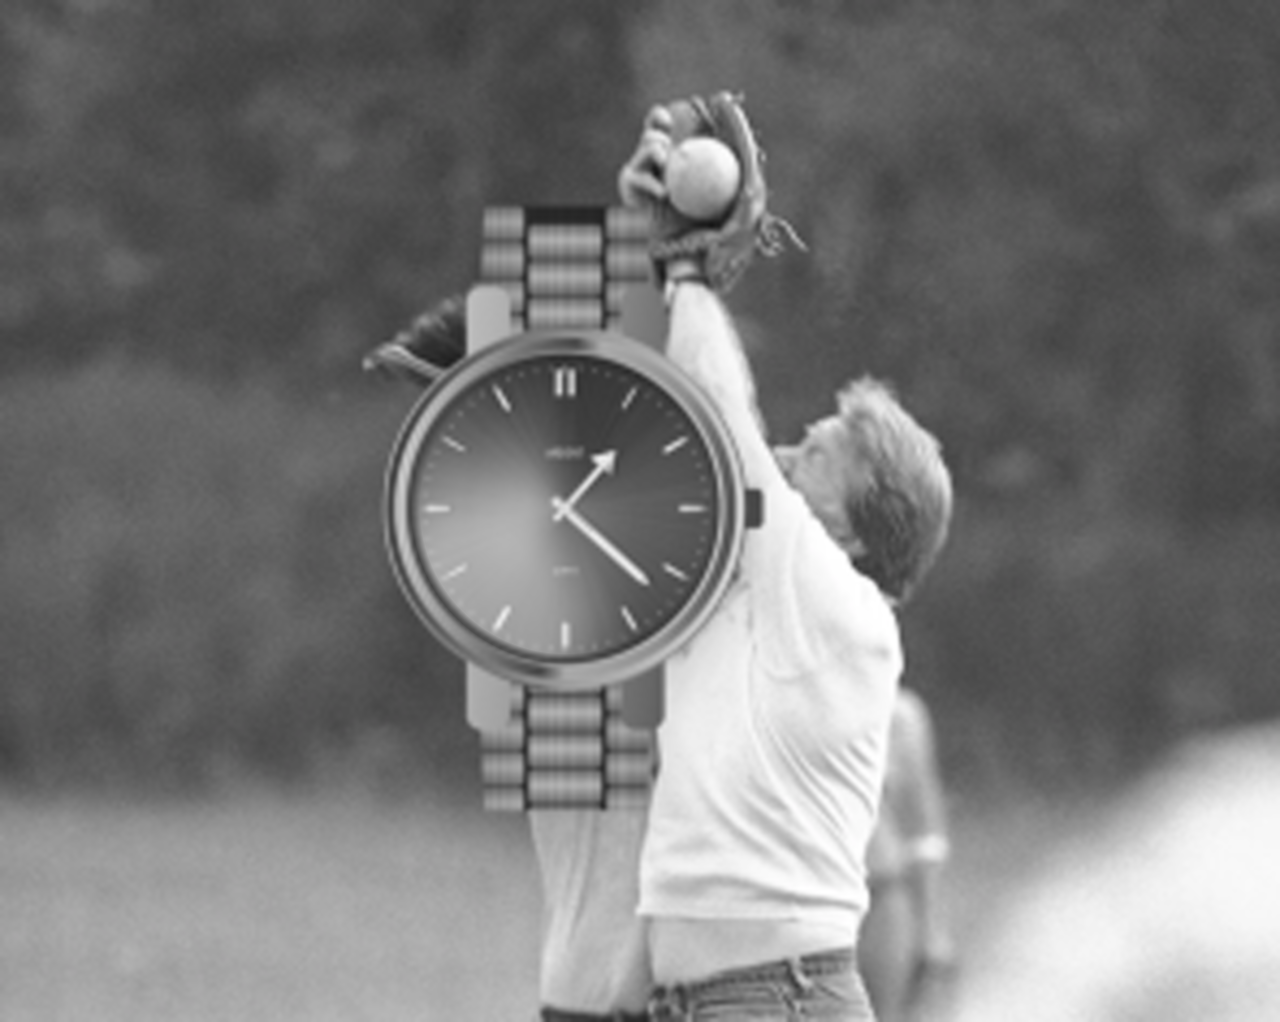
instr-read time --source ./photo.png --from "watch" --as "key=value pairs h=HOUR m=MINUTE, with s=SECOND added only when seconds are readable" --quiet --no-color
h=1 m=22
